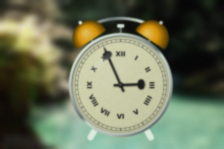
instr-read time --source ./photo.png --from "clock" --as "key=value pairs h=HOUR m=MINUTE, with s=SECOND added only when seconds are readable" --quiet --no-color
h=2 m=56
